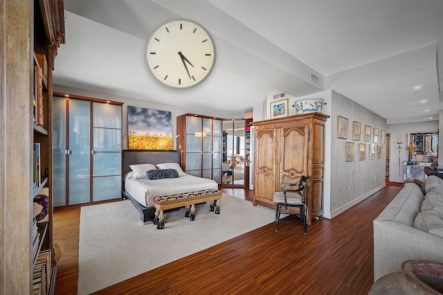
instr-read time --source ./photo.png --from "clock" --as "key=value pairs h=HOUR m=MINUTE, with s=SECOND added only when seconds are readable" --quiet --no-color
h=4 m=26
